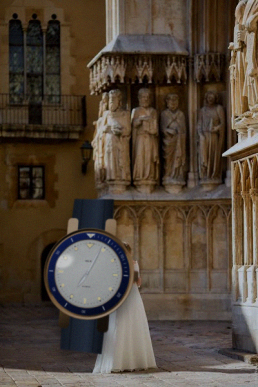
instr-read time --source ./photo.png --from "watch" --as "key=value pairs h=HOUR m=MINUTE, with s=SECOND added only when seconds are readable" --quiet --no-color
h=7 m=4
